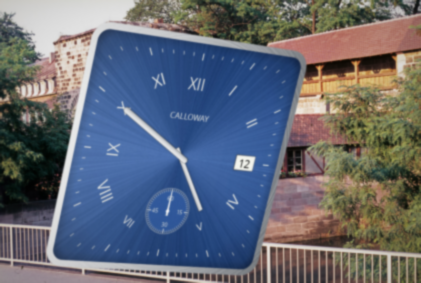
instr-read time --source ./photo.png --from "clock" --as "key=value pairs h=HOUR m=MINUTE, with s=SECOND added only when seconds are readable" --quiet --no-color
h=4 m=50
